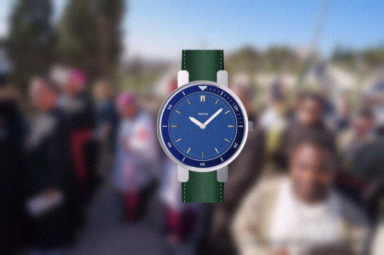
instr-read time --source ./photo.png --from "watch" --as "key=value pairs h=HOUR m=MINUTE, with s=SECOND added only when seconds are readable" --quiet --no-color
h=10 m=8
